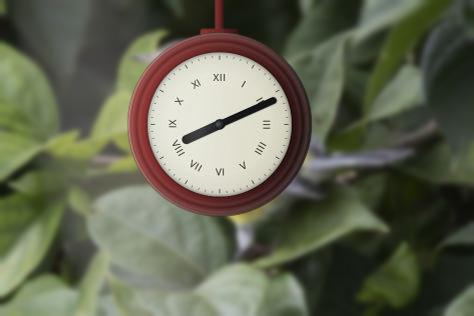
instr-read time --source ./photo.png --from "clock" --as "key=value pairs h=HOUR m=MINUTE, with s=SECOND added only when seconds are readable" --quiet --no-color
h=8 m=11
